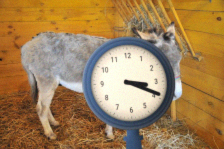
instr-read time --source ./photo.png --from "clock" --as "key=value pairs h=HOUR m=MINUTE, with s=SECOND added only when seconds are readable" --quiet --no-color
h=3 m=19
